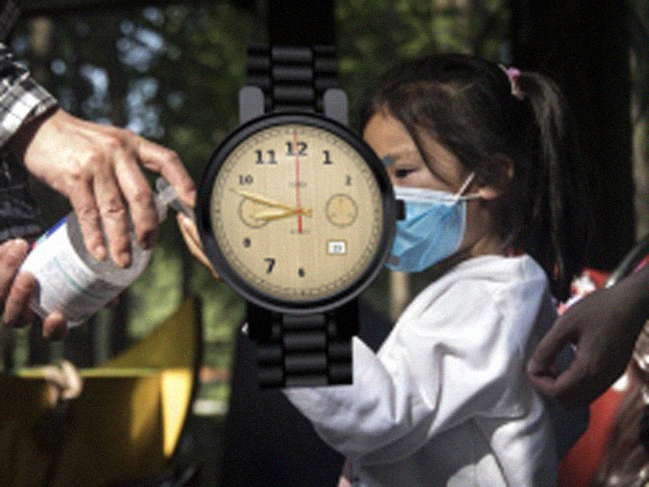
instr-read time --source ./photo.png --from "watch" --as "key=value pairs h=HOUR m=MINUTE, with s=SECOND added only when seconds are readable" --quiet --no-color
h=8 m=48
